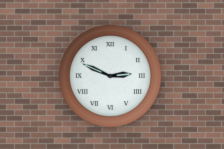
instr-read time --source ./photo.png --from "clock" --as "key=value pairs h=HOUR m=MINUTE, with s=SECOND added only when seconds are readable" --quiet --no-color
h=2 m=49
